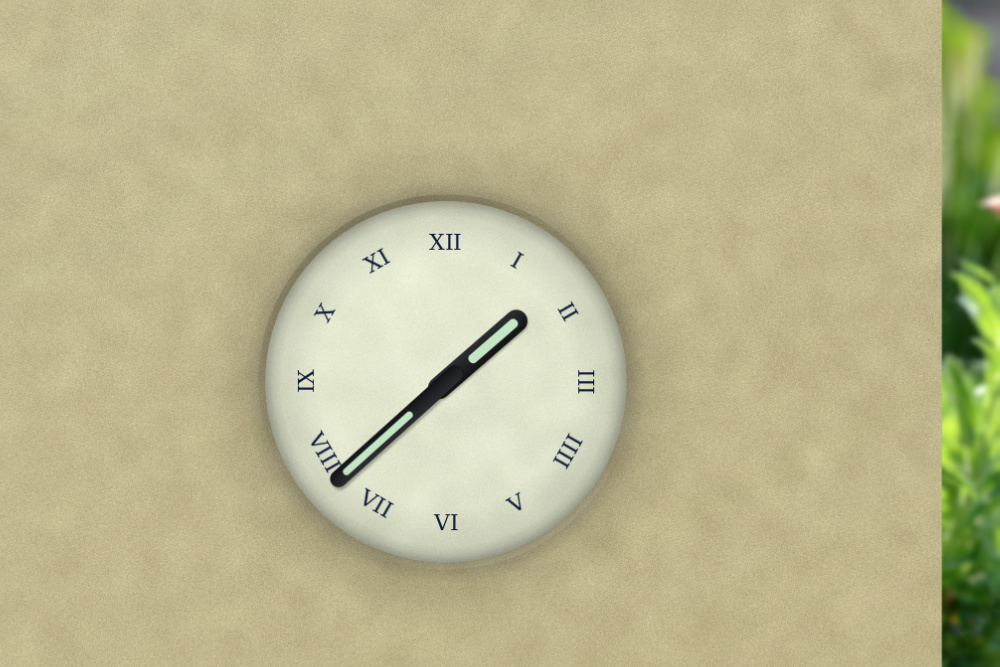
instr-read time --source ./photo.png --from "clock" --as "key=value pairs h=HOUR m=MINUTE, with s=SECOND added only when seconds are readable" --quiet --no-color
h=1 m=38
